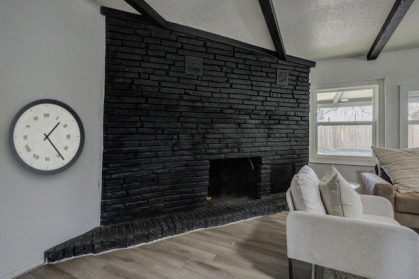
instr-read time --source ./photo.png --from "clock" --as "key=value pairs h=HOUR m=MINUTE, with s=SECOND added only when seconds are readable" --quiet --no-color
h=1 m=24
